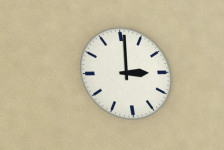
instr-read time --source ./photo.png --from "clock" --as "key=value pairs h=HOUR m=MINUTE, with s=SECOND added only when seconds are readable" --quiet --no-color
h=3 m=1
